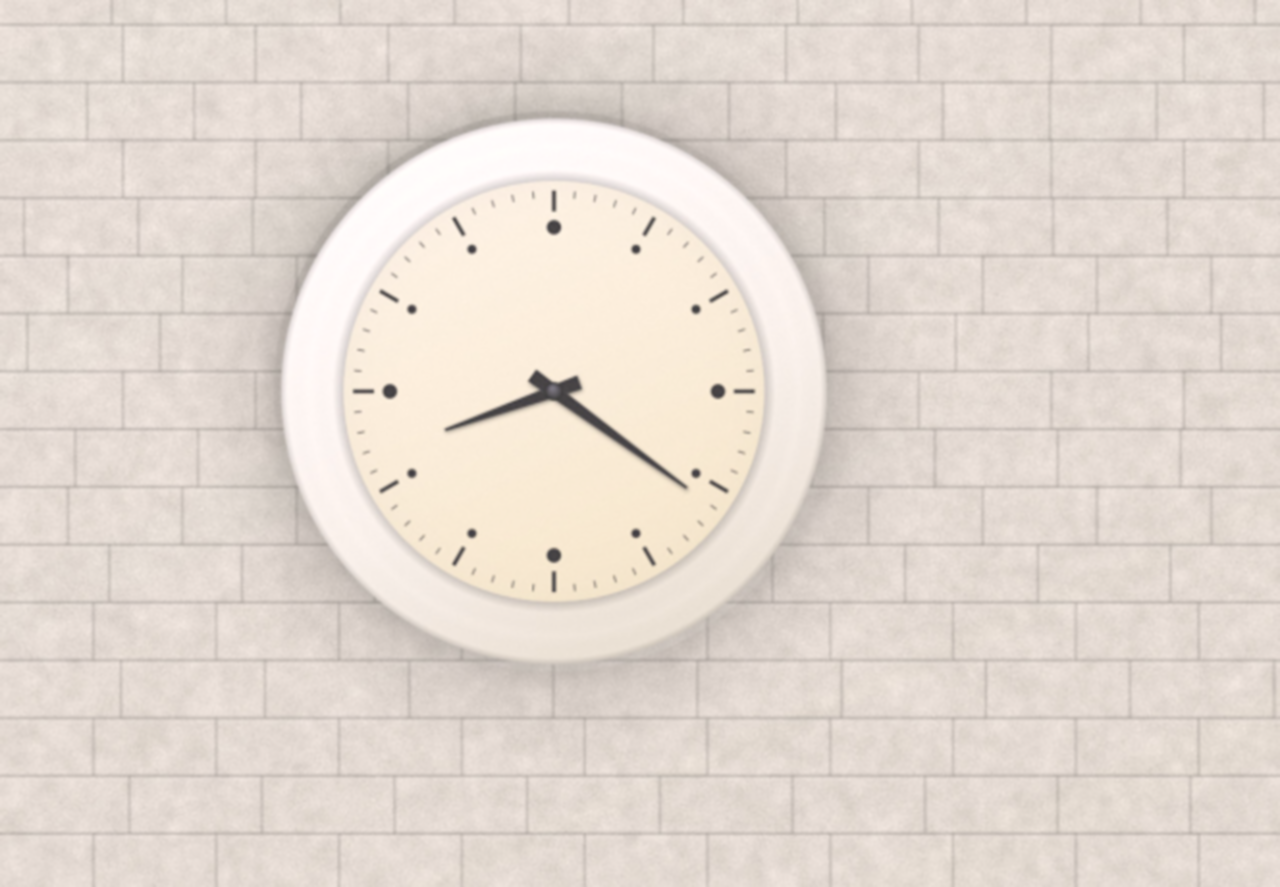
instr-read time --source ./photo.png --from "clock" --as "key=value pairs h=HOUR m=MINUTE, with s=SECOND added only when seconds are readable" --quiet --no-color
h=8 m=21
